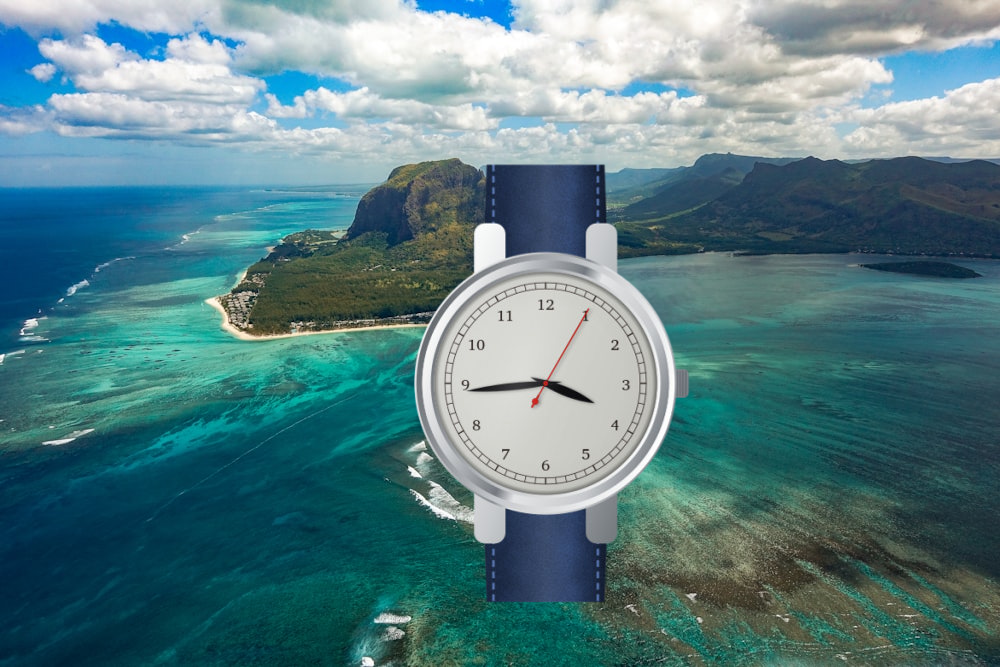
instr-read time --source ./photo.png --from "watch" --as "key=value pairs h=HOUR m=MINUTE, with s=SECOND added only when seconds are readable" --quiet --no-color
h=3 m=44 s=5
